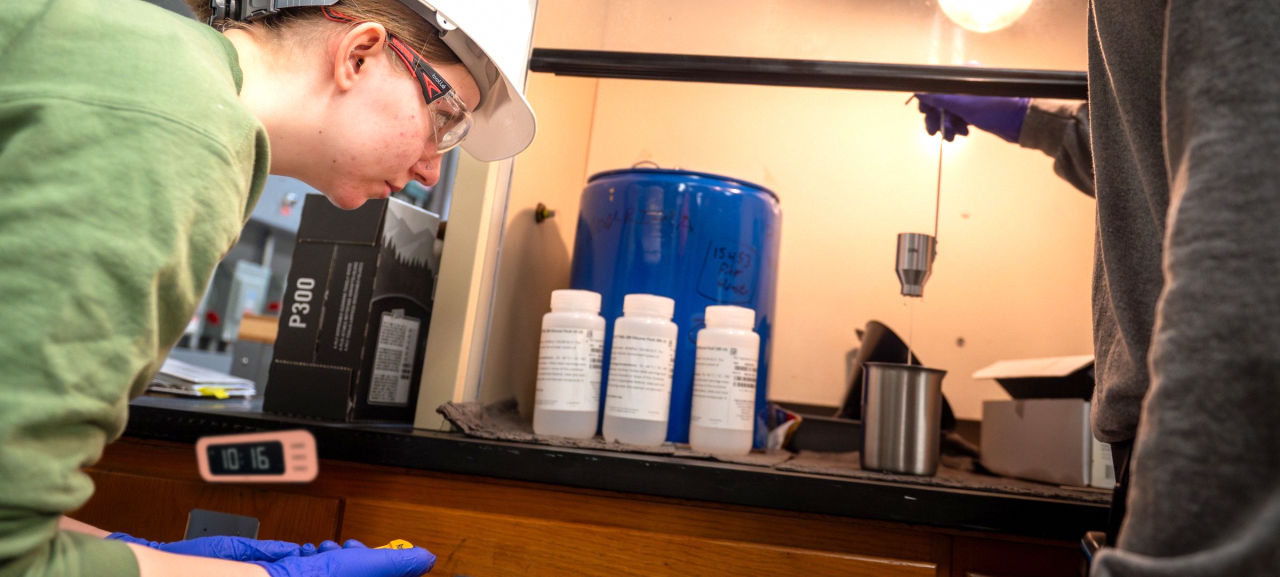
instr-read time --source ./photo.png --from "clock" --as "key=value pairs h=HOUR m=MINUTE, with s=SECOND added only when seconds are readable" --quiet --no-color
h=10 m=16
